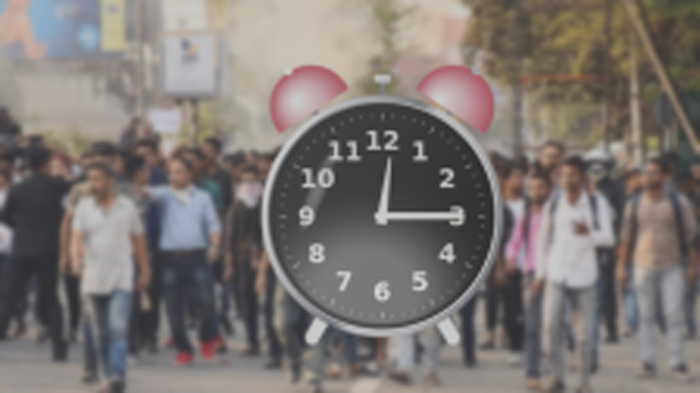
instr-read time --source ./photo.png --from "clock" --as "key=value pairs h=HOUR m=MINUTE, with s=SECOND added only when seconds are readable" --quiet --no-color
h=12 m=15
